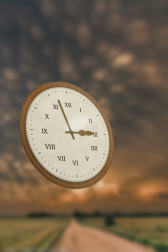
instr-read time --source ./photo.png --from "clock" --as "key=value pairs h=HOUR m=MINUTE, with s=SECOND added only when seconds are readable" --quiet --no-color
h=2 m=57
